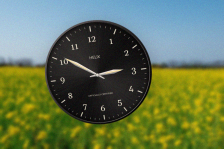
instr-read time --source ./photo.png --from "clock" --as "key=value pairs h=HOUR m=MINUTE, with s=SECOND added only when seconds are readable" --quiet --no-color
h=2 m=51
